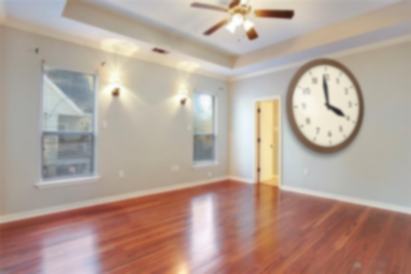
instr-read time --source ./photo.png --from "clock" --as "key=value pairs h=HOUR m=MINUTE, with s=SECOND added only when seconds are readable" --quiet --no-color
h=3 m=59
